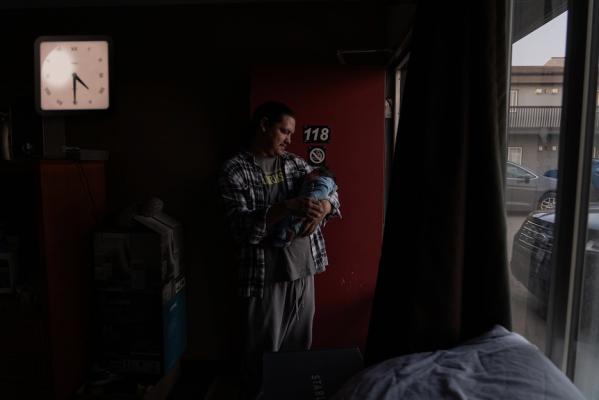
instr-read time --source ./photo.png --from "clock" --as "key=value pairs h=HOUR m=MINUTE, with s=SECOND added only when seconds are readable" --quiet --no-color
h=4 m=30
